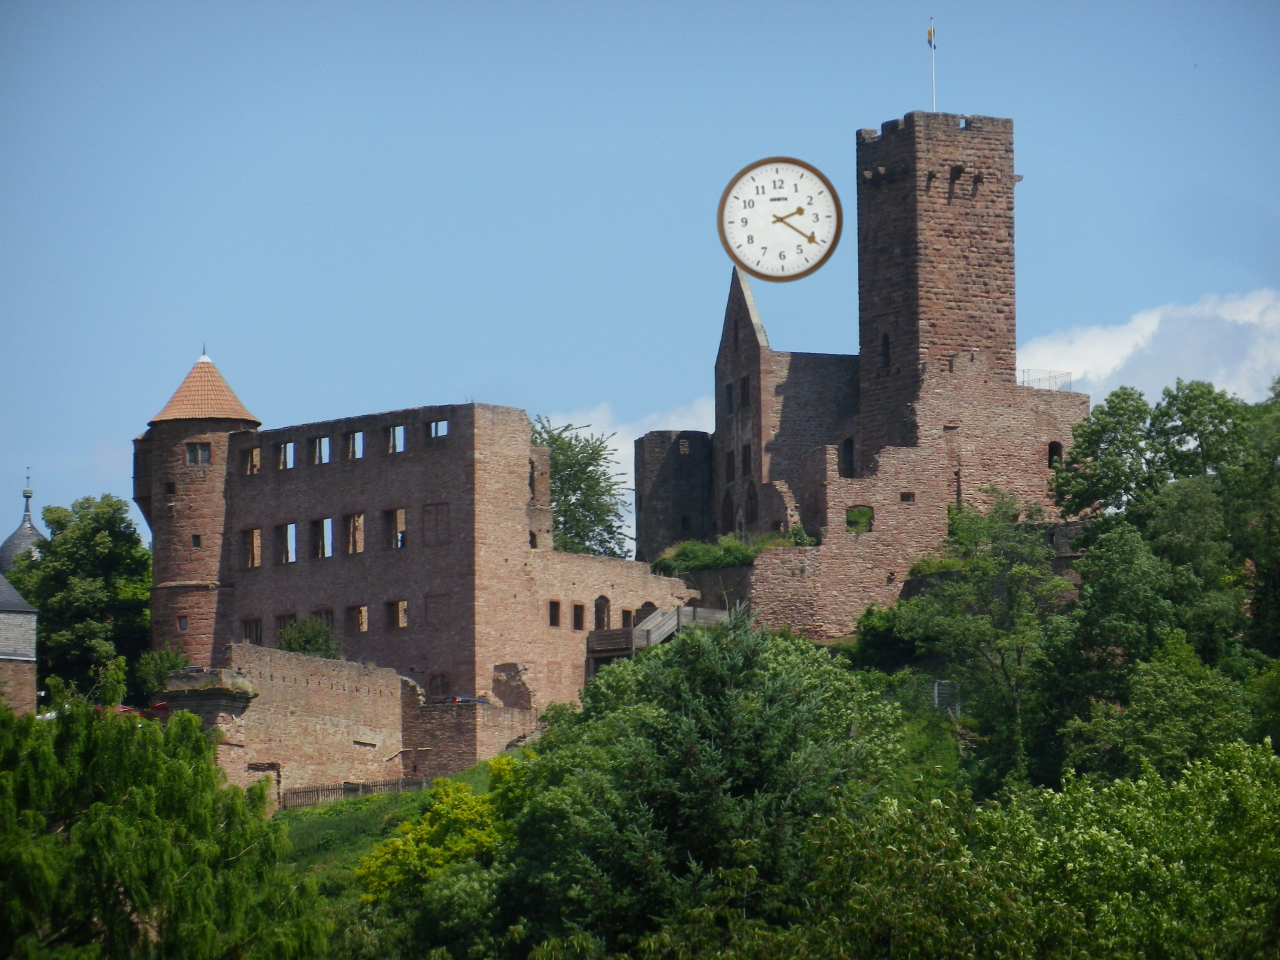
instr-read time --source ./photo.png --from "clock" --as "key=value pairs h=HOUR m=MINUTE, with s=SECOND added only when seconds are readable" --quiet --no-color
h=2 m=21
